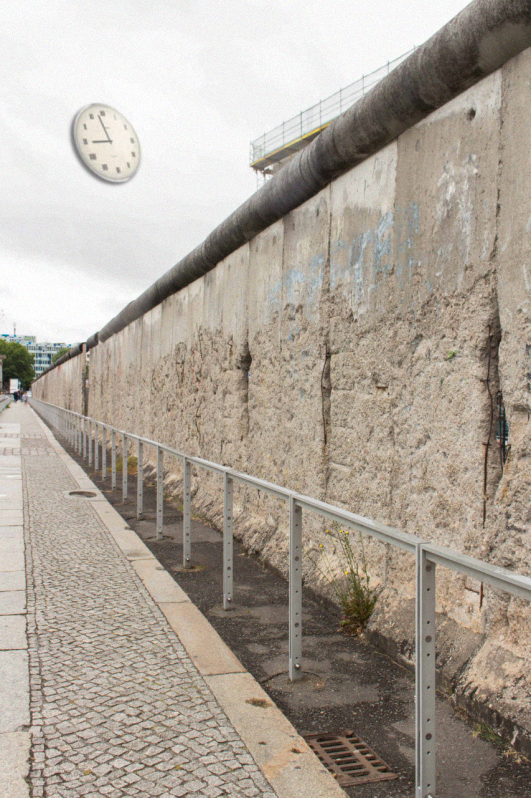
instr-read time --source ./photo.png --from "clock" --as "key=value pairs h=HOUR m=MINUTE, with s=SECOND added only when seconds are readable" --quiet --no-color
h=8 m=58
